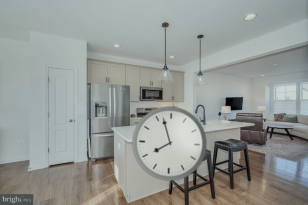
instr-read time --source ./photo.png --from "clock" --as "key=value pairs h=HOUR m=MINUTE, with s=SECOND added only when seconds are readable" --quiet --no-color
h=7 m=57
